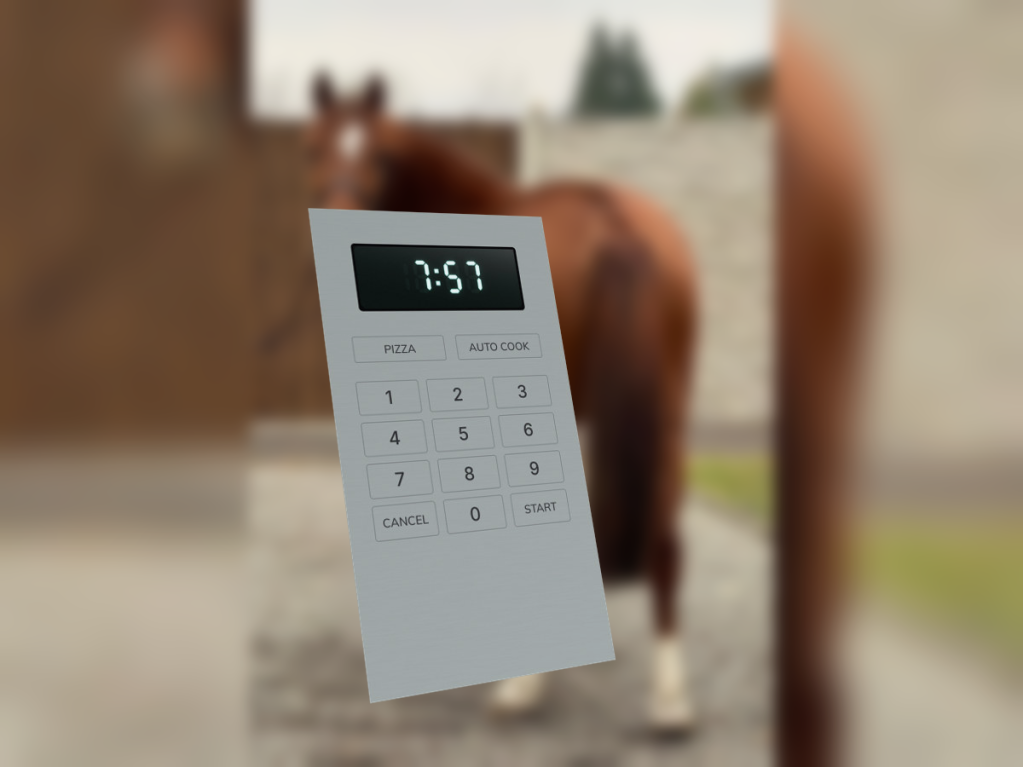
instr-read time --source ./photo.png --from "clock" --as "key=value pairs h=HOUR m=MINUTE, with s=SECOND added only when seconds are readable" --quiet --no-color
h=7 m=57
